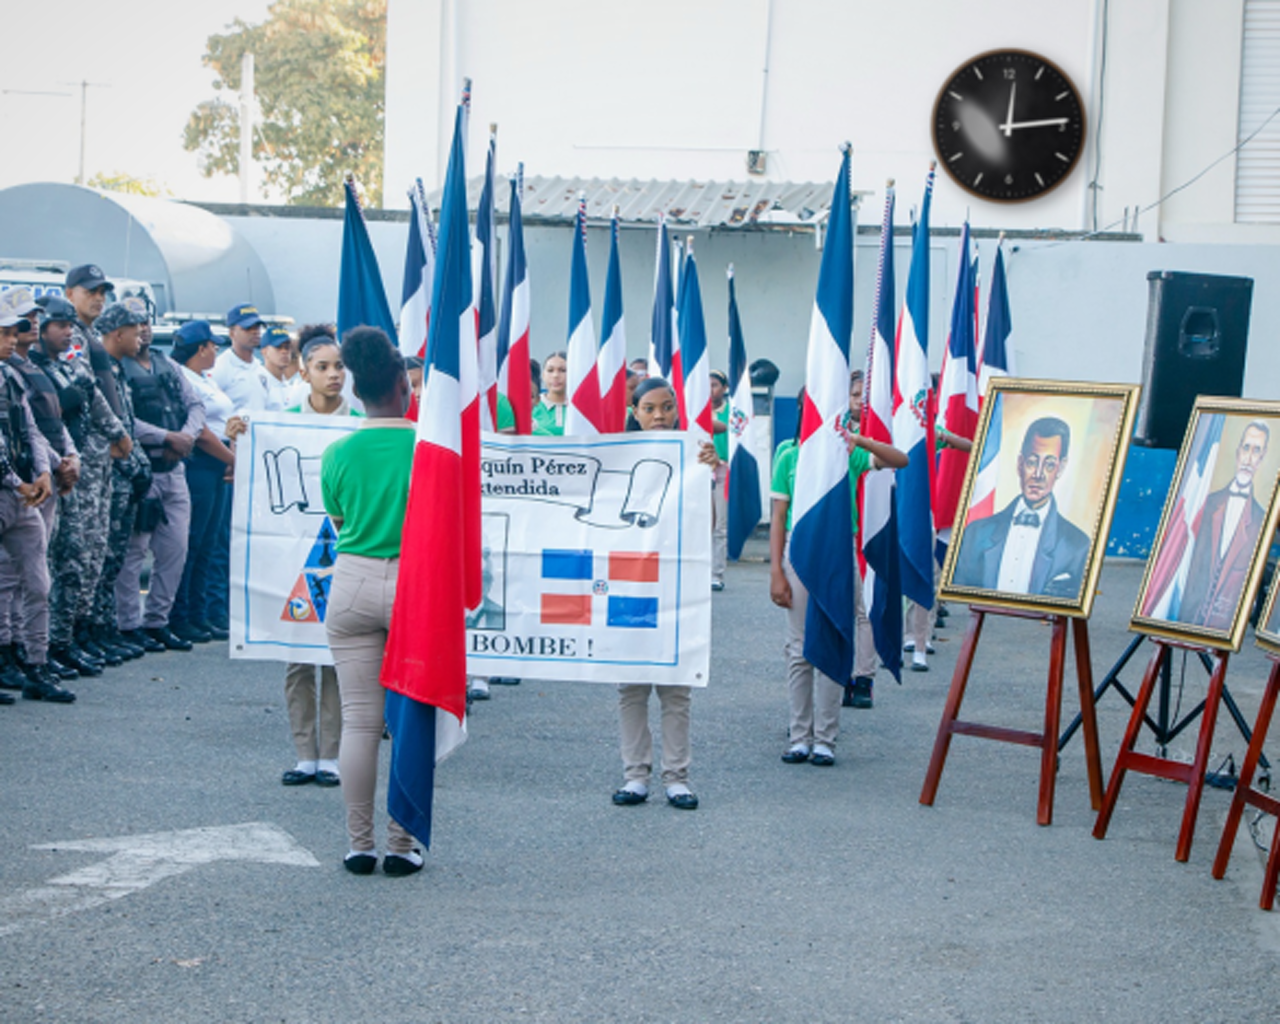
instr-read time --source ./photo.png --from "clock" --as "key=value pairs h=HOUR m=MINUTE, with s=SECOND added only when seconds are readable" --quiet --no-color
h=12 m=14
